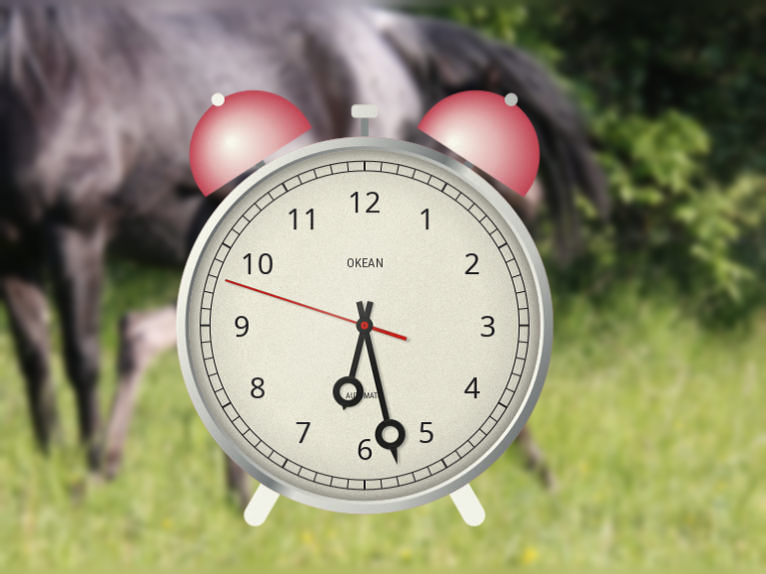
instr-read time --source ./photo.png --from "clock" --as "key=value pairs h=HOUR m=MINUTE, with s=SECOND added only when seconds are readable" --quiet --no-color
h=6 m=27 s=48
